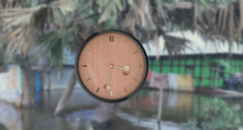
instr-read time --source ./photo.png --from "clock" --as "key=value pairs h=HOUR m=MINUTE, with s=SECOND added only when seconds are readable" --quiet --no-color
h=3 m=32
